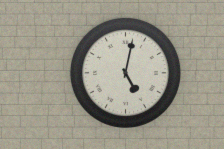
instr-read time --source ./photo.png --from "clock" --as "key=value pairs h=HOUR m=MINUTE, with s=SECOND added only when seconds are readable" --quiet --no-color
h=5 m=2
